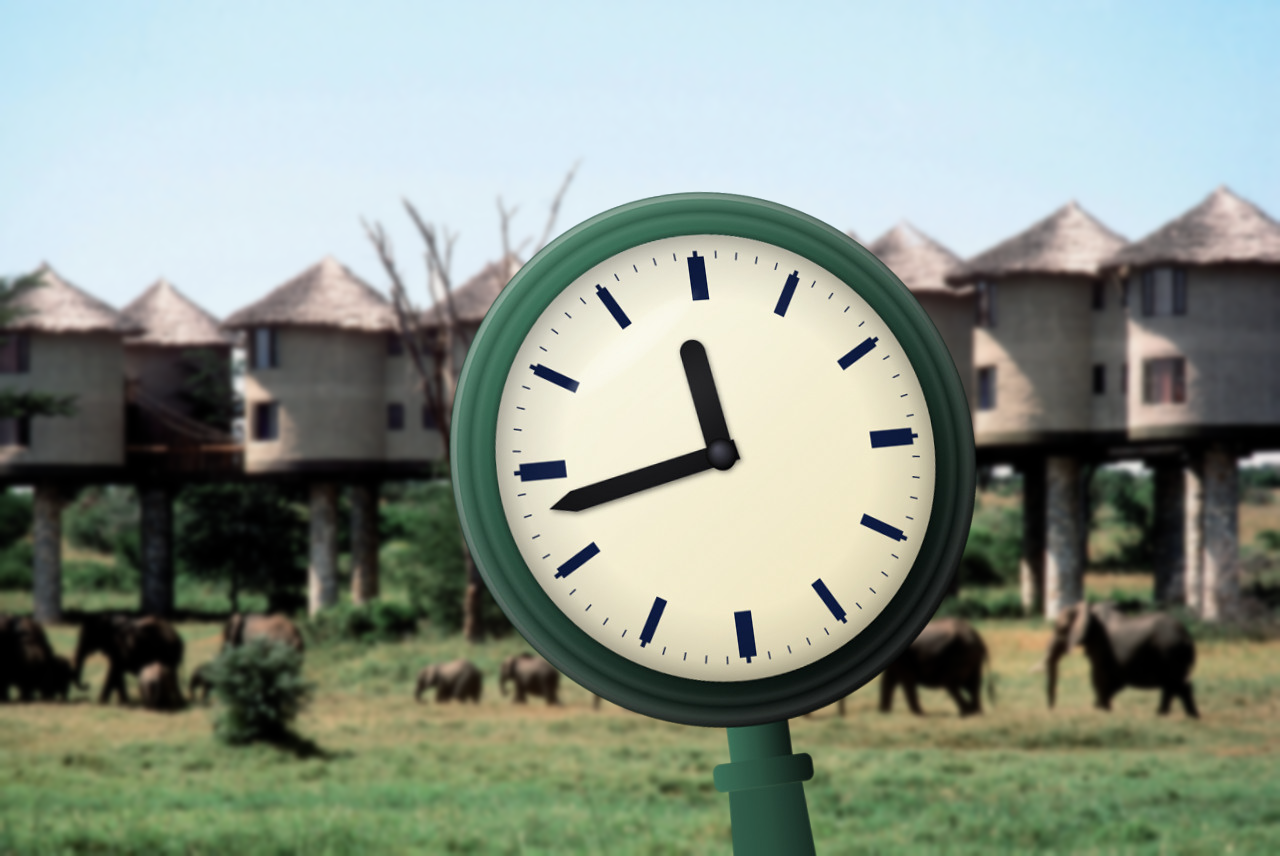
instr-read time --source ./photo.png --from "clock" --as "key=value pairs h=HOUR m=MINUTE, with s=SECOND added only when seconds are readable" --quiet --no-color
h=11 m=43
